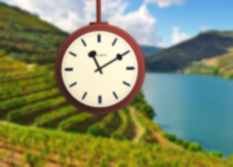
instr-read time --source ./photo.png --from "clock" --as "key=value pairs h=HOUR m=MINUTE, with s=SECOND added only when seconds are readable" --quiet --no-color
h=11 m=10
